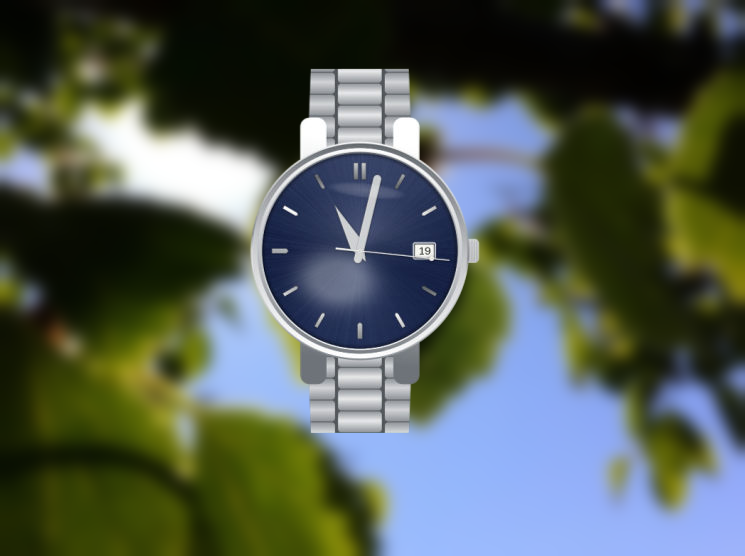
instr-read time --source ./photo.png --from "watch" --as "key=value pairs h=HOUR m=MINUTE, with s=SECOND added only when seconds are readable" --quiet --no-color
h=11 m=2 s=16
